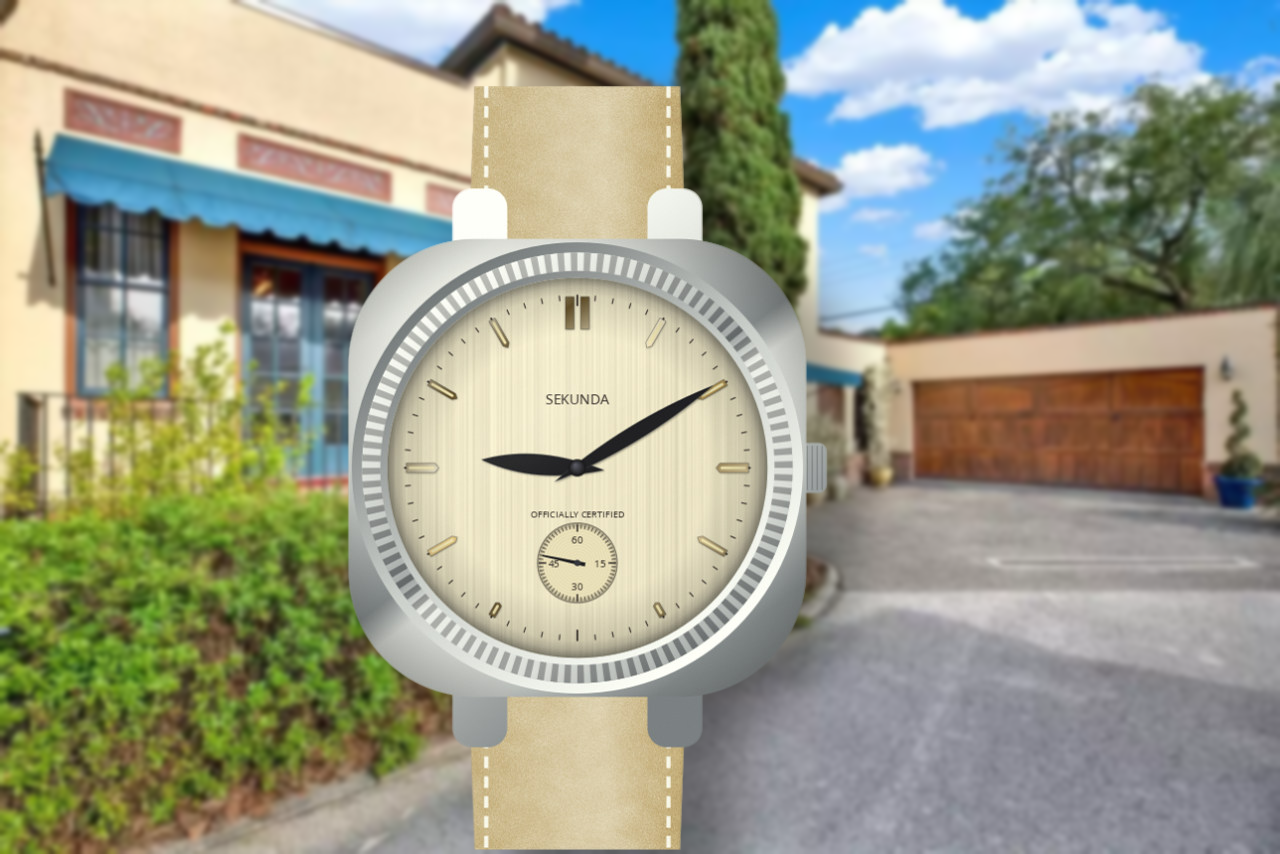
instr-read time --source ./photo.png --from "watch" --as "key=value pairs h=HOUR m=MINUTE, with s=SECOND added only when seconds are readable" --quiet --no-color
h=9 m=9 s=47
